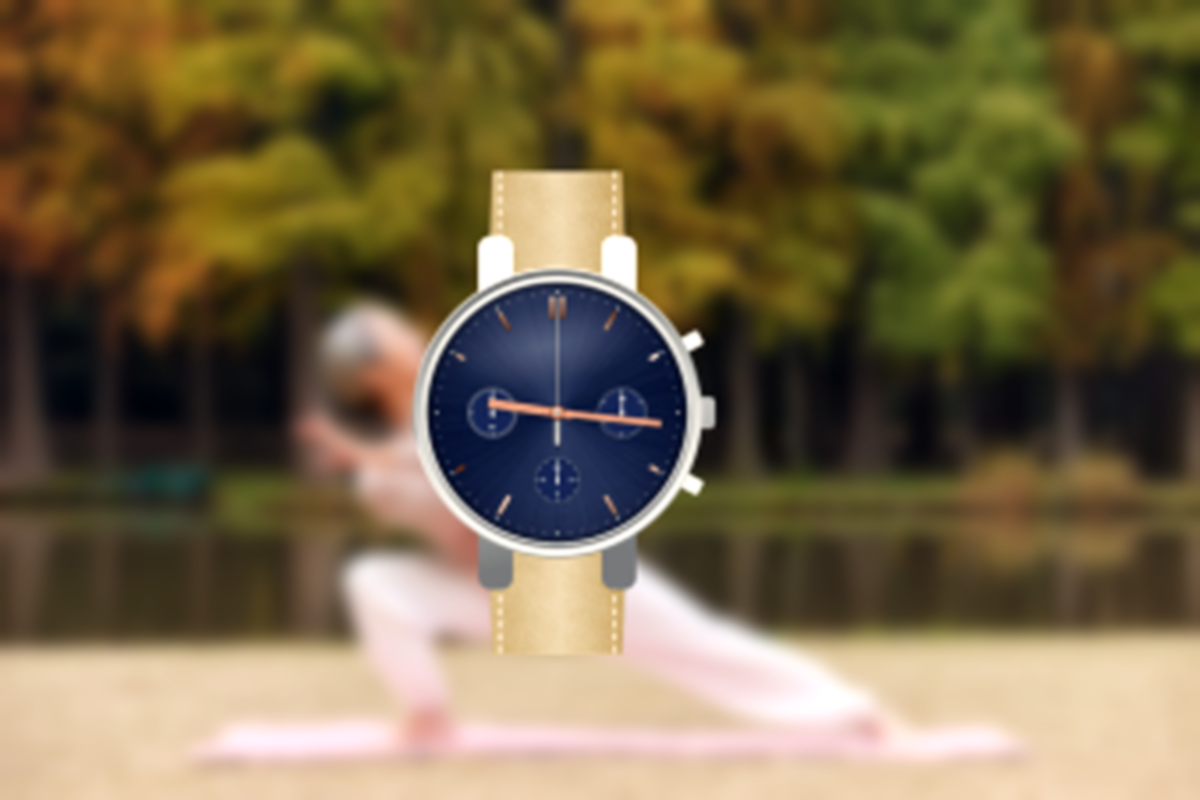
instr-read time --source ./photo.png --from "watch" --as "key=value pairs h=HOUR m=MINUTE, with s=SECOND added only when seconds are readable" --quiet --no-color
h=9 m=16
